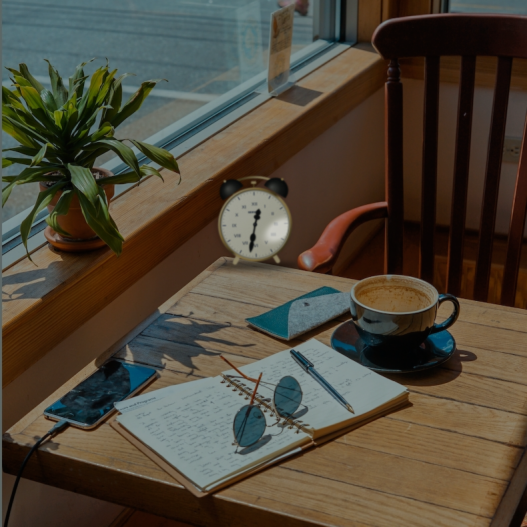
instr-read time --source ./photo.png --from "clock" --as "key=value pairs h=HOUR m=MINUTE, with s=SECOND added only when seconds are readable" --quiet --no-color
h=12 m=32
